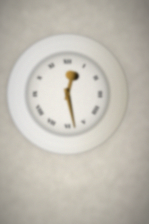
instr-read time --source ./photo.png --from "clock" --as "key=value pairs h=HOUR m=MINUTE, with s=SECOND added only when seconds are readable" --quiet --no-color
h=12 m=28
